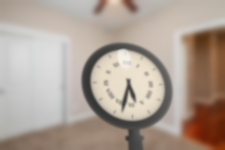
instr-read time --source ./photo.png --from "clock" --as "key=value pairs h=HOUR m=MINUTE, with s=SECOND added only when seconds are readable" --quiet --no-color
h=5 m=33
